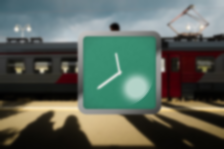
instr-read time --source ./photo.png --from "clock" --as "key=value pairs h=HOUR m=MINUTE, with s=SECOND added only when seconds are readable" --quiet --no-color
h=11 m=39
